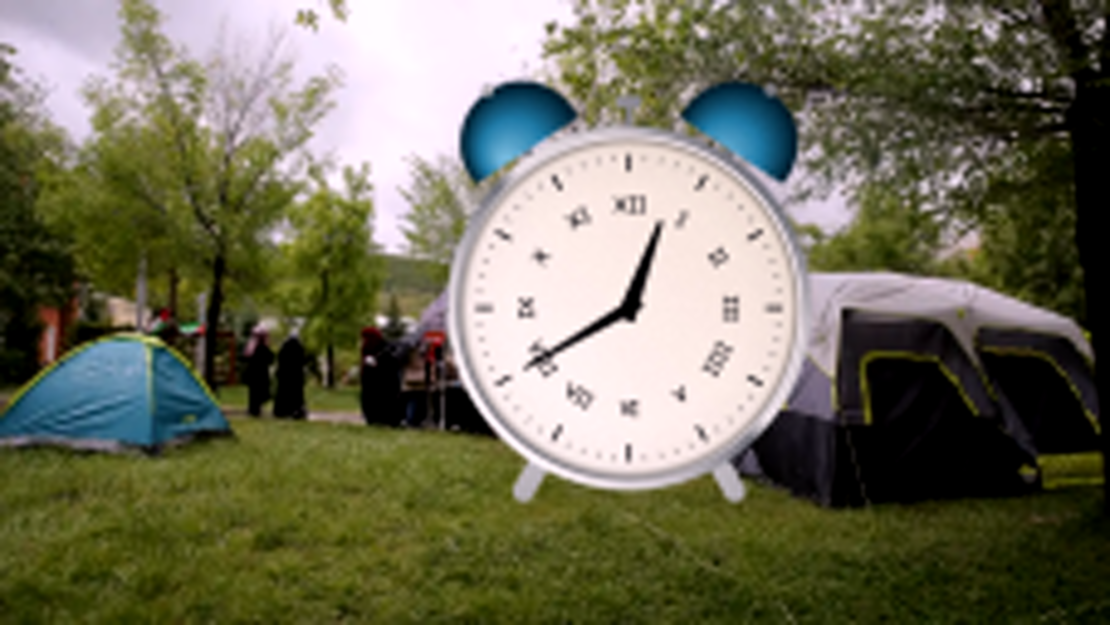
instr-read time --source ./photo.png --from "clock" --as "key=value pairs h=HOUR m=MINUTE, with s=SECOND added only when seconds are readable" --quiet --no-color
h=12 m=40
